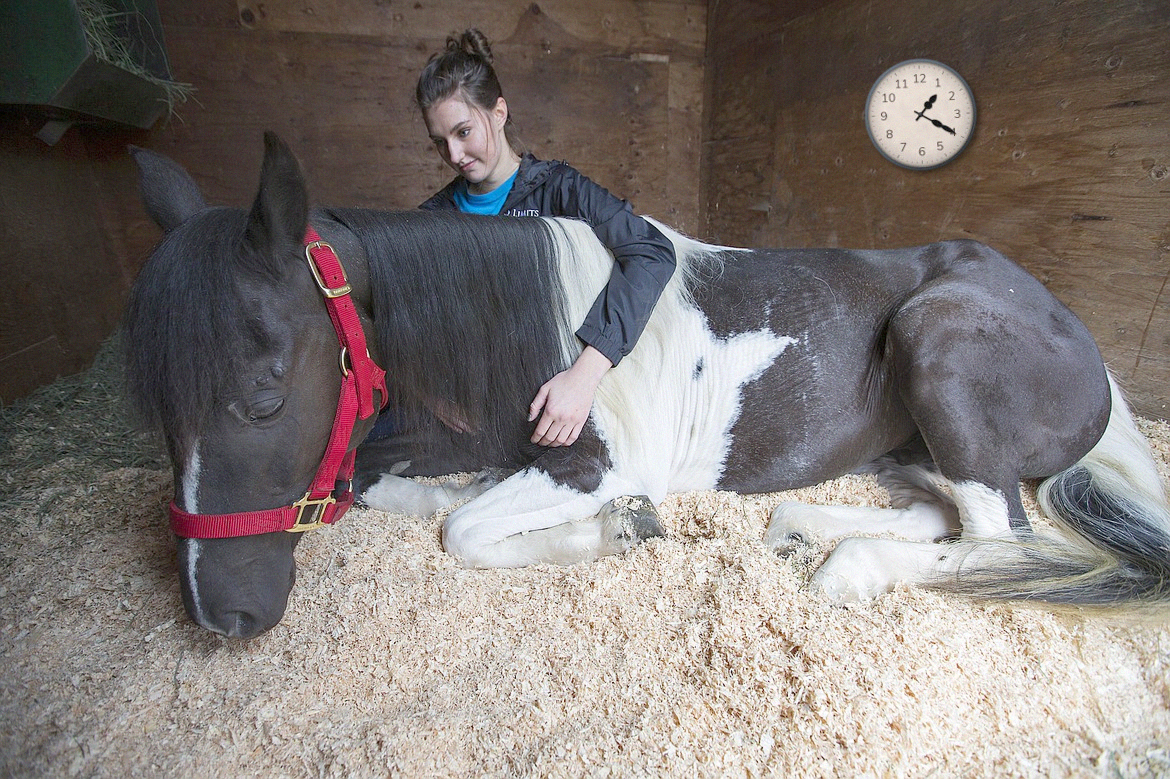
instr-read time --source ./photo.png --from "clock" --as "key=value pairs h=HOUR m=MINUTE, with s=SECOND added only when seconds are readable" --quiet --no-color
h=1 m=20
